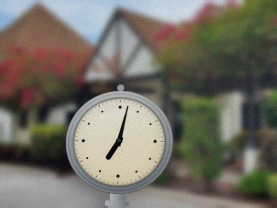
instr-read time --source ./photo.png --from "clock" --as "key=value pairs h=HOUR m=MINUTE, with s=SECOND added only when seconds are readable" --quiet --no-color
h=7 m=2
